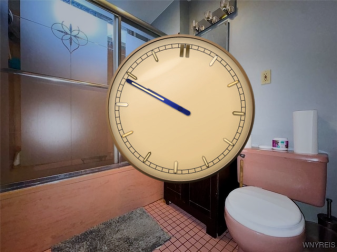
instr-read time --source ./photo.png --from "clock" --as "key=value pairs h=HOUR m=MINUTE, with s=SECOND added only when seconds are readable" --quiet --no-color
h=9 m=49
